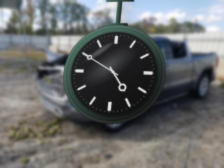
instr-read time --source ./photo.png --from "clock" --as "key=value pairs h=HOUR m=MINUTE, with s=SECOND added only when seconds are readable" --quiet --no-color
h=4 m=50
